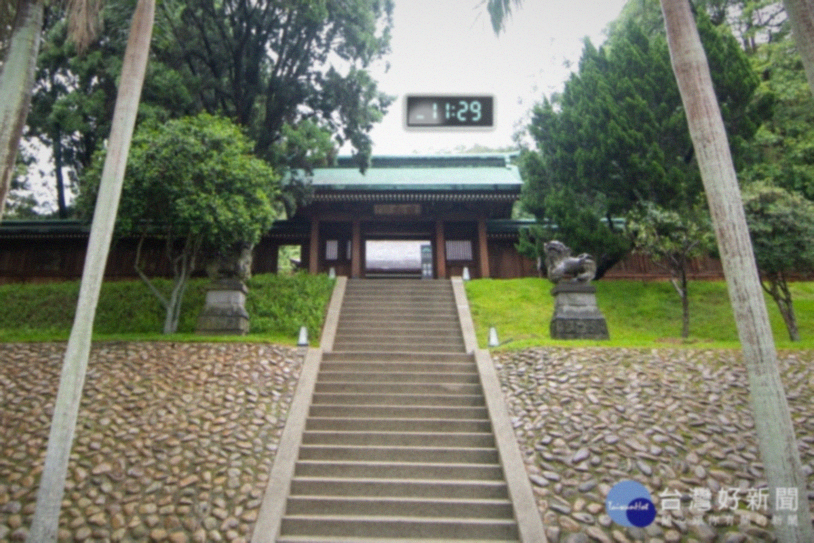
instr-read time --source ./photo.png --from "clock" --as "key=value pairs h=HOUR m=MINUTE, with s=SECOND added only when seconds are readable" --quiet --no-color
h=11 m=29
